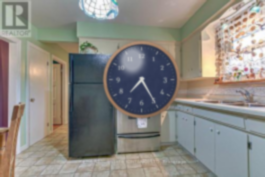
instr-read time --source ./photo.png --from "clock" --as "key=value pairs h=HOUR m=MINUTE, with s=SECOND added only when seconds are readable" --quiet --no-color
h=7 m=25
